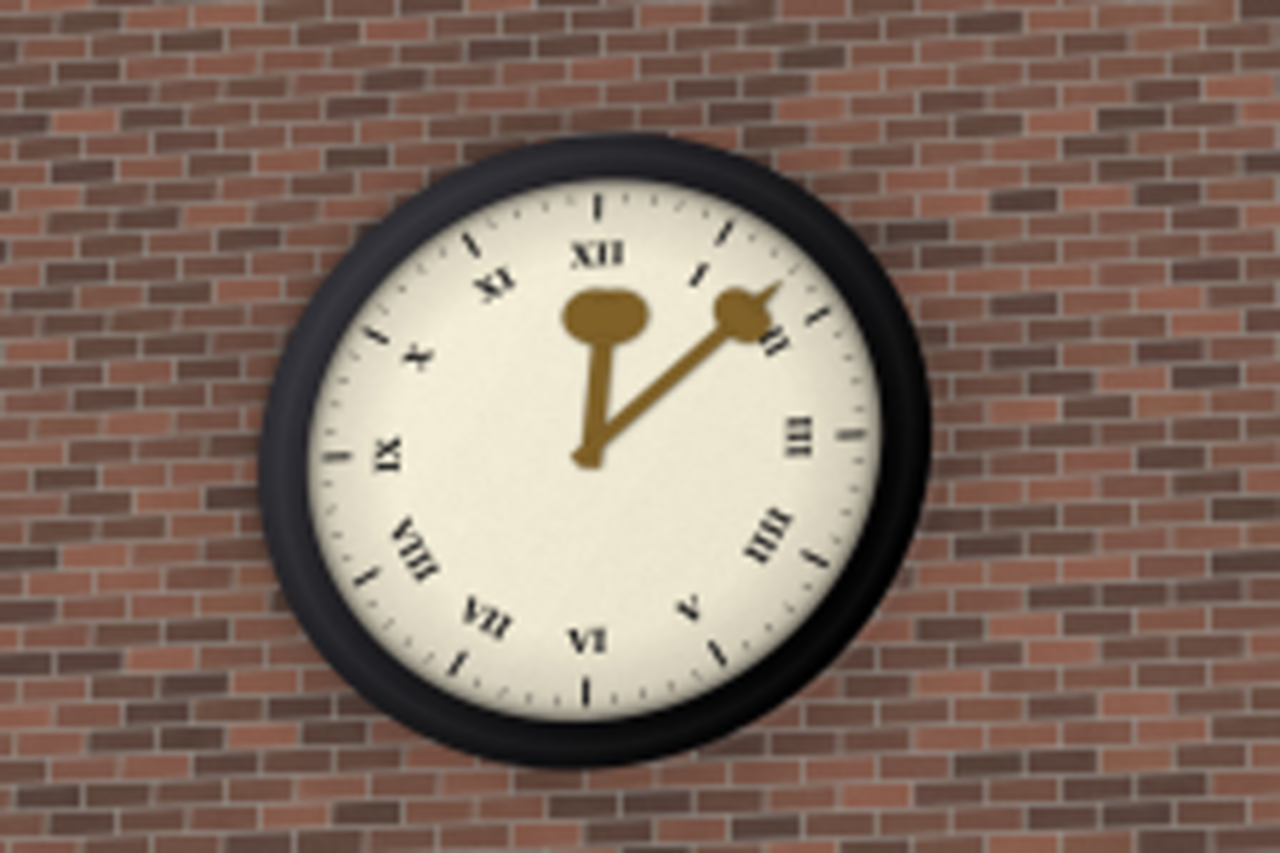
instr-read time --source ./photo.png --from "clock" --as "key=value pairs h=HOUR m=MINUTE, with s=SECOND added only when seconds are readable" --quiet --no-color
h=12 m=8
